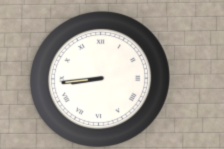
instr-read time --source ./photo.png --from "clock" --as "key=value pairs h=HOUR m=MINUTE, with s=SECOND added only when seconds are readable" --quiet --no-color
h=8 m=44
